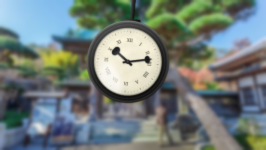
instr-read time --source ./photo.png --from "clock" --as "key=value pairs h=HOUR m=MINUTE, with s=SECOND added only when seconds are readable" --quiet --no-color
h=10 m=13
